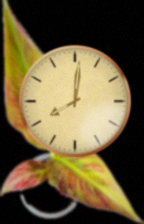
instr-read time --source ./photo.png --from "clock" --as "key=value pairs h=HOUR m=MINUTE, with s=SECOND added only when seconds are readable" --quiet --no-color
h=8 m=1
